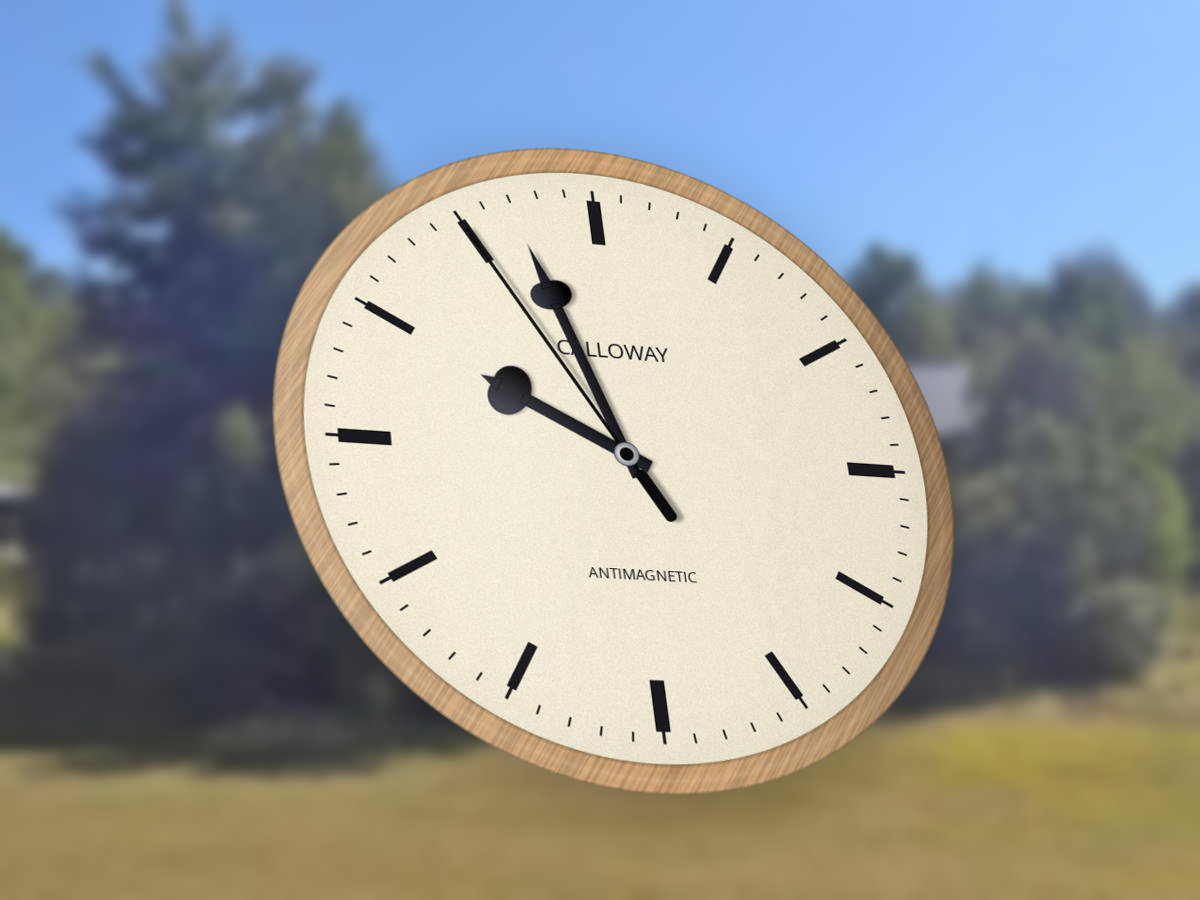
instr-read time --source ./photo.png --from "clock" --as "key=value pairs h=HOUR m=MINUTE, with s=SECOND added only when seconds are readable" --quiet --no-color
h=9 m=56 s=55
